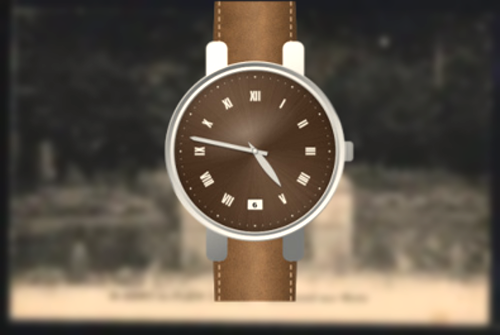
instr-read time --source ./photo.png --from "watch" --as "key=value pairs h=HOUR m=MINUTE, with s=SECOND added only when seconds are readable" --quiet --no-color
h=4 m=47
